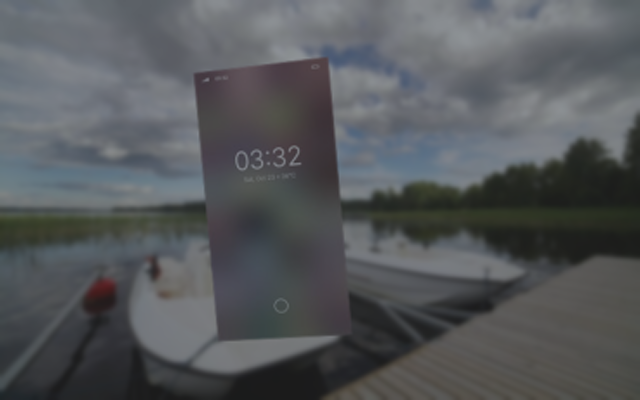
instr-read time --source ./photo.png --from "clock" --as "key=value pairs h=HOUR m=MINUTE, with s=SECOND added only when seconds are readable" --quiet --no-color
h=3 m=32
